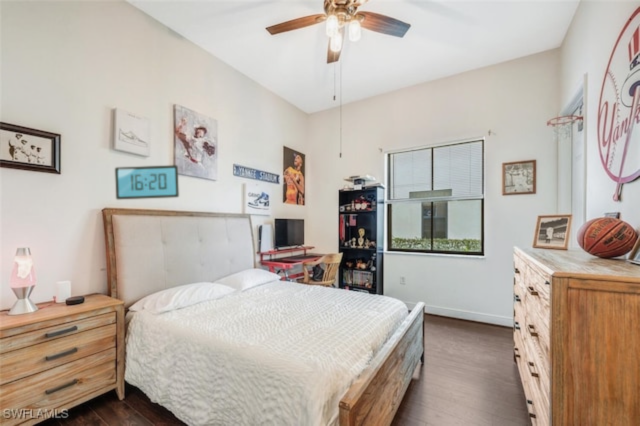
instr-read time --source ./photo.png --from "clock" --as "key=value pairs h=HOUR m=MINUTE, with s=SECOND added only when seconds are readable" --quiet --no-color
h=16 m=20
